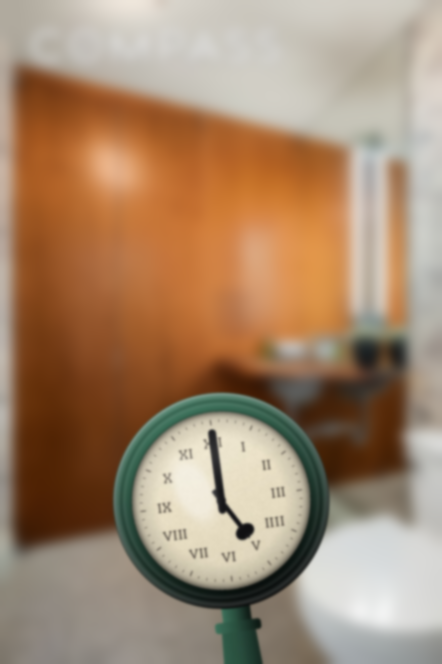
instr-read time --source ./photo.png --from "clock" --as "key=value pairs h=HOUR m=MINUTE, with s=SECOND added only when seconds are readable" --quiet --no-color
h=5 m=0
